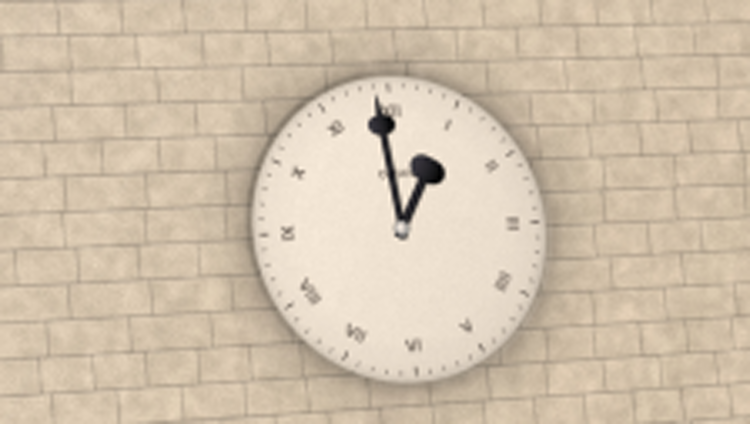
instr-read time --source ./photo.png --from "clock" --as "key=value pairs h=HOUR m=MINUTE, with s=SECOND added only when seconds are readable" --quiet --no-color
h=12 m=59
